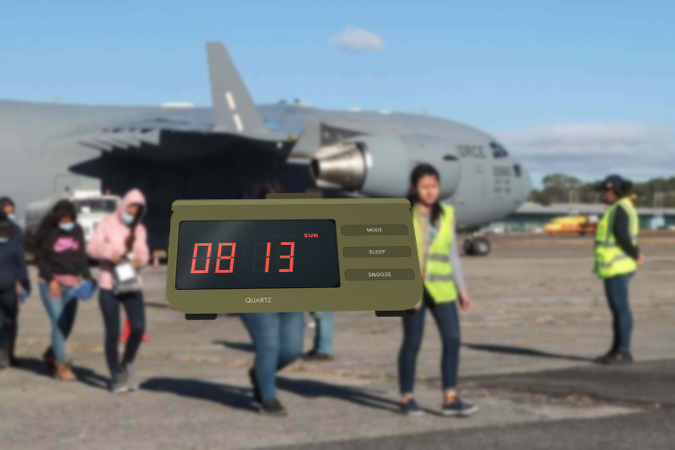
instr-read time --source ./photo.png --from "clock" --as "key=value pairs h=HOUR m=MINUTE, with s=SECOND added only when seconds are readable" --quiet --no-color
h=8 m=13
